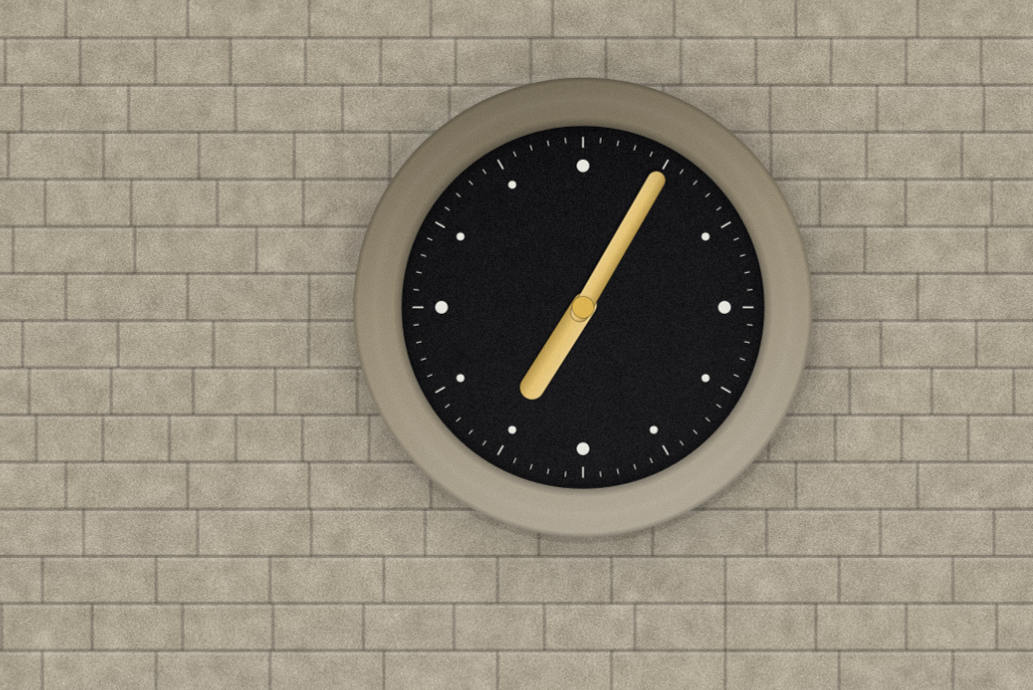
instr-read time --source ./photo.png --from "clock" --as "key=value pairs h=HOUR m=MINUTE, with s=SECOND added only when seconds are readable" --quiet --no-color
h=7 m=5
